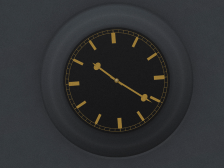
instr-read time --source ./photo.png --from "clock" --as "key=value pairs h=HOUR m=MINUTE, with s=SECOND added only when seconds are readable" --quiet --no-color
h=10 m=21
